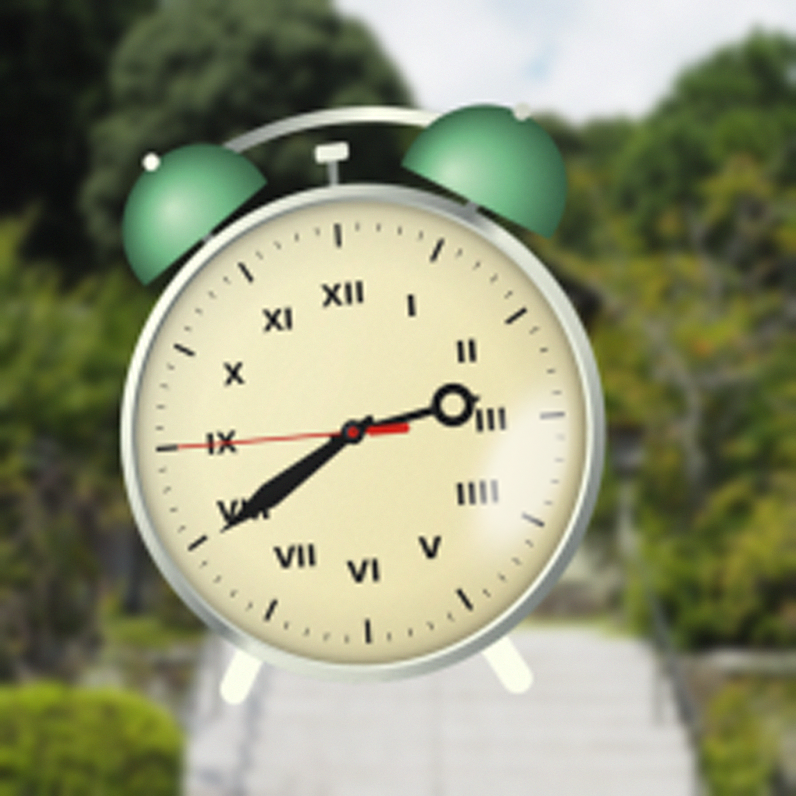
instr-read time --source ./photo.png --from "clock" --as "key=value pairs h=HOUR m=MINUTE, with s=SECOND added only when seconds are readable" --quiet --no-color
h=2 m=39 s=45
